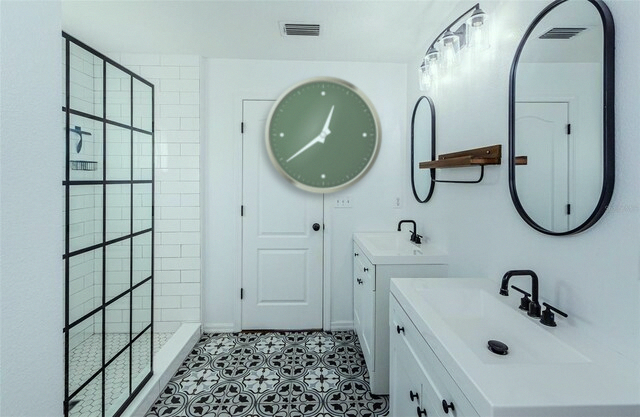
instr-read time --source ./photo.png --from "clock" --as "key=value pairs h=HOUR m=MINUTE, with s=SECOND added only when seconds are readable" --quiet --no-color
h=12 m=39
